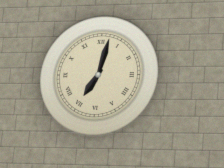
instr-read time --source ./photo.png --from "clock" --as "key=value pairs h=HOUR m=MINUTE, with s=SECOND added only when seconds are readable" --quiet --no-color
h=7 m=2
